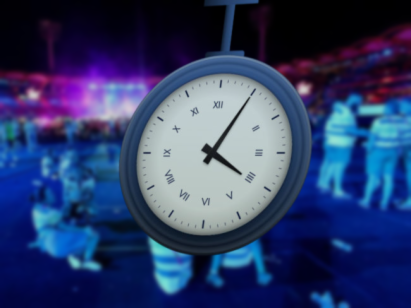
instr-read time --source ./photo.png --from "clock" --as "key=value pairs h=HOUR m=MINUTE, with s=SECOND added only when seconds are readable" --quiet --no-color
h=4 m=5
